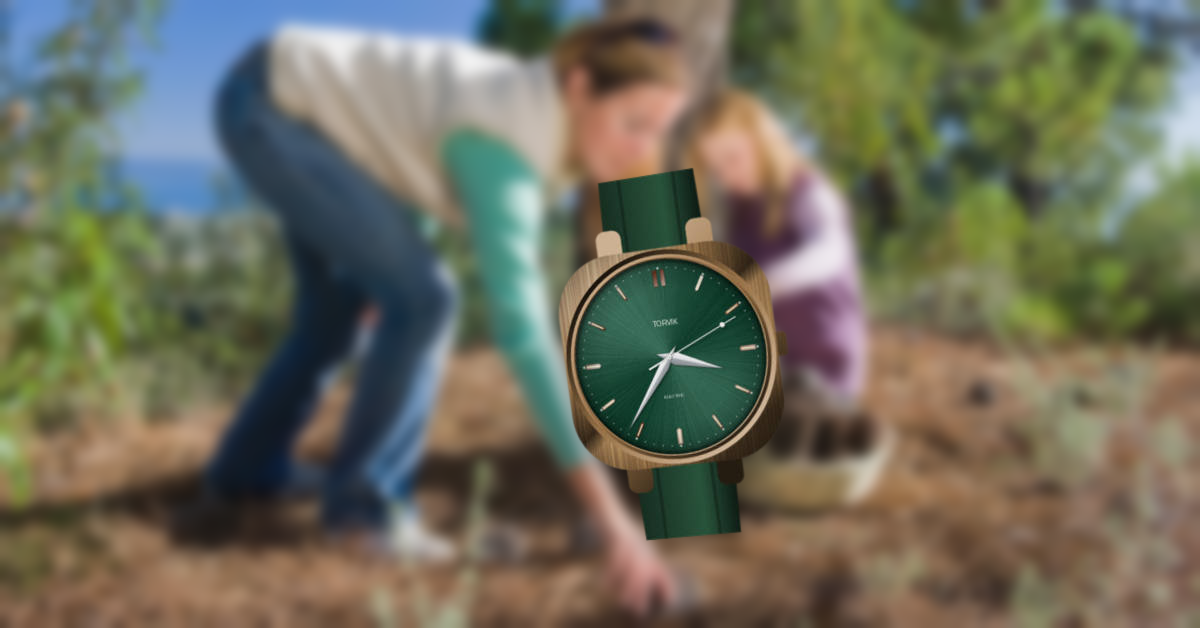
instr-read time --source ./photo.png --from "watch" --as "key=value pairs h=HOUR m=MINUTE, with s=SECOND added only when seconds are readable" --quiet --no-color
h=3 m=36 s=11
